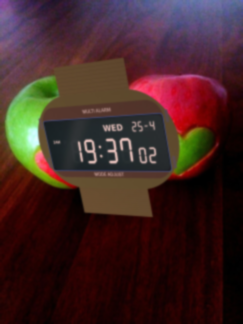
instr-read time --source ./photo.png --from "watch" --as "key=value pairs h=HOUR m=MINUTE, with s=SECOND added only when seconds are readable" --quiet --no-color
h=19 m=37 s=2
